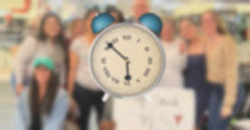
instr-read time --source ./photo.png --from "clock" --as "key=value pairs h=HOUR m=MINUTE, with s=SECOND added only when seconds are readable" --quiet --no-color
h=5 m=52
